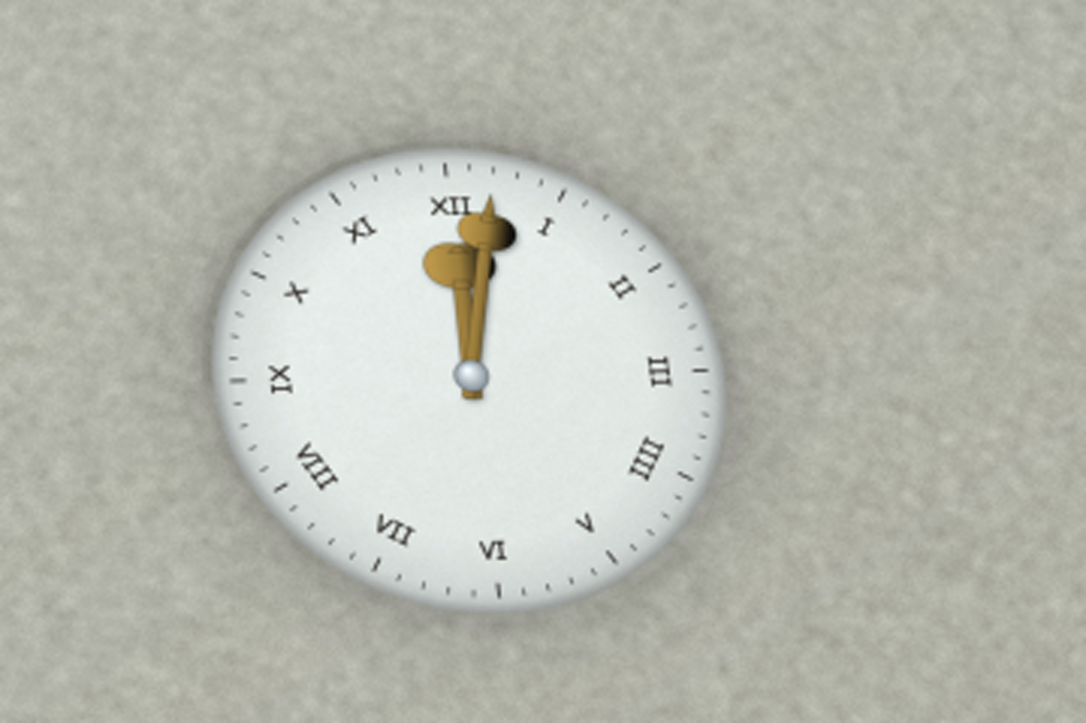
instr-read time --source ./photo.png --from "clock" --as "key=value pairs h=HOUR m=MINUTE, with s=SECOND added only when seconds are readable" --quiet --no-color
h=12 m=2
